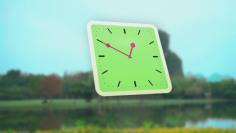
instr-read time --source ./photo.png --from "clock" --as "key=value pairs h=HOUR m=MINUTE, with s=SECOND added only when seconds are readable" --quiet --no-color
h=12 m=50
